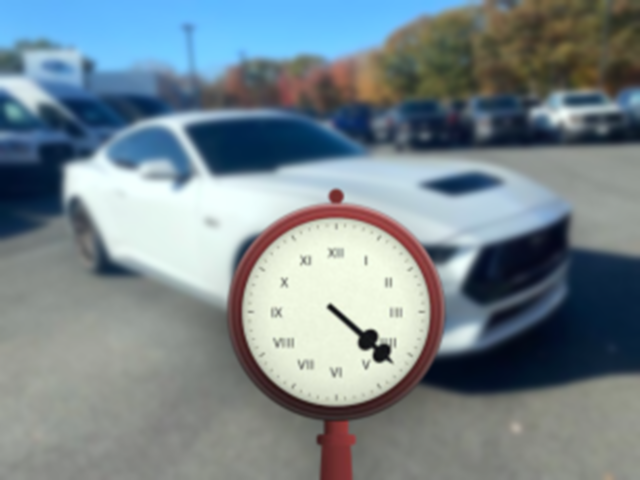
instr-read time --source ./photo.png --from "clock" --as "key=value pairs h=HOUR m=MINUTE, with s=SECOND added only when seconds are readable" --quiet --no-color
h=4 m=22
